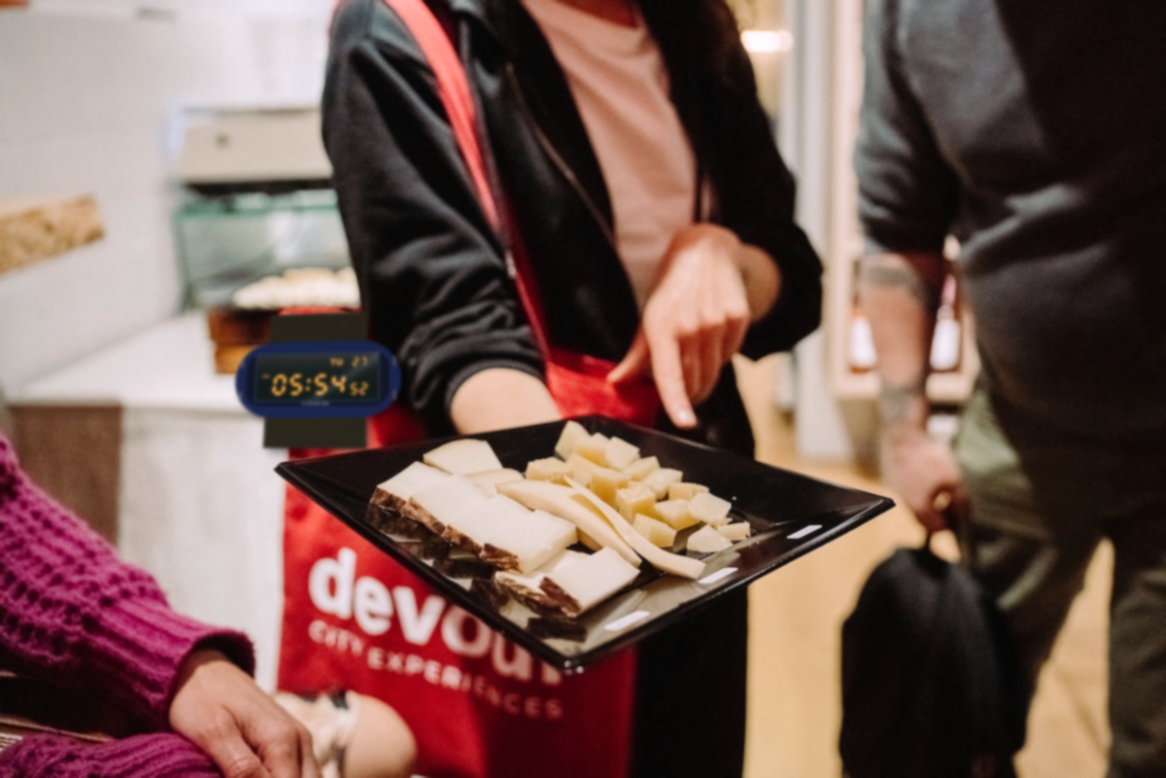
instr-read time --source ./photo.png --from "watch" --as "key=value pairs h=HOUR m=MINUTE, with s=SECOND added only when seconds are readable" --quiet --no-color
h=5 m=54
